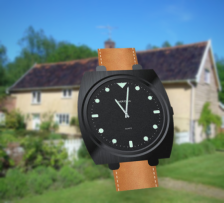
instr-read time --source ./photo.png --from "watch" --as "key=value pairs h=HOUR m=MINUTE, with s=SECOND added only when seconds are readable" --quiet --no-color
h=11 m=2
